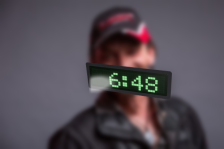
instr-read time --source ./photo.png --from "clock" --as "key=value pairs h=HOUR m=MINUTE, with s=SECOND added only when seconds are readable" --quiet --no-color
h=6 m=48
